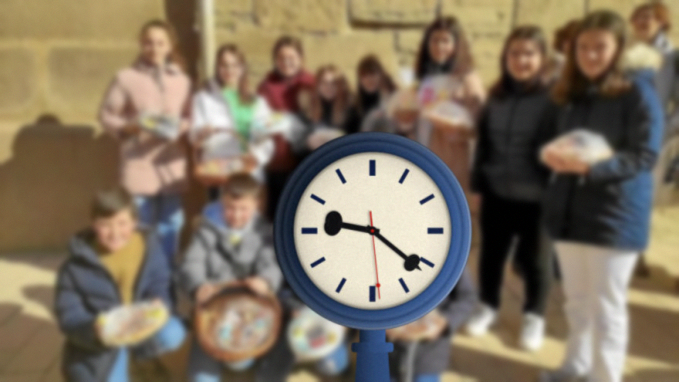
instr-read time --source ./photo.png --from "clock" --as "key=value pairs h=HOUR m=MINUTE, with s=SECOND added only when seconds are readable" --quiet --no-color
h=9 m=21 s=29
